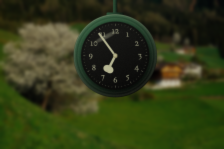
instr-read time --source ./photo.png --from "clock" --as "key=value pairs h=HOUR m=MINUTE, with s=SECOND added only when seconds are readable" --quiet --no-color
h=6 m=54
